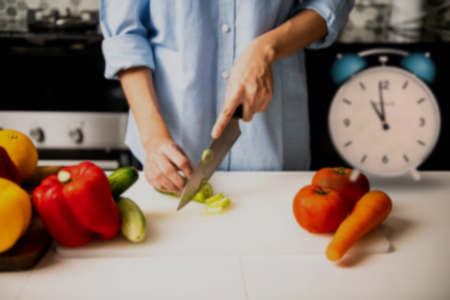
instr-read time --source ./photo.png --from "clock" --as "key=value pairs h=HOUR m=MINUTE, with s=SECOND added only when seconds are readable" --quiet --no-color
h=10 m=59
